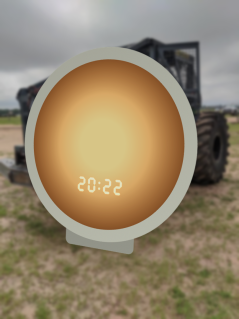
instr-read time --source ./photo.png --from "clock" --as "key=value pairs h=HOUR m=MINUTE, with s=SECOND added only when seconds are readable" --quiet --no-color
h=20 m=22
